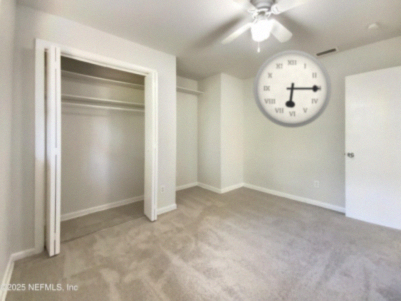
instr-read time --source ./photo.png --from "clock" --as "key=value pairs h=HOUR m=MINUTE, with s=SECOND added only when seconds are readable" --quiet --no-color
h=6 m=15
